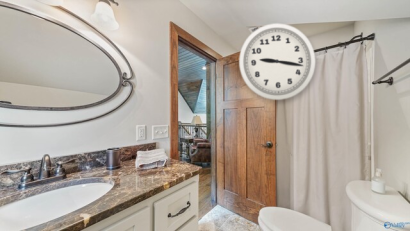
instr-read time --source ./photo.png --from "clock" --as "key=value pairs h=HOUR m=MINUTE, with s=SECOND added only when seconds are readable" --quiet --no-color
h=9 m=17
